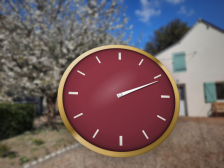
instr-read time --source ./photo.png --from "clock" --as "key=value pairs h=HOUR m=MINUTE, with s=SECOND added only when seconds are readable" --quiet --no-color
h=2 m=11
